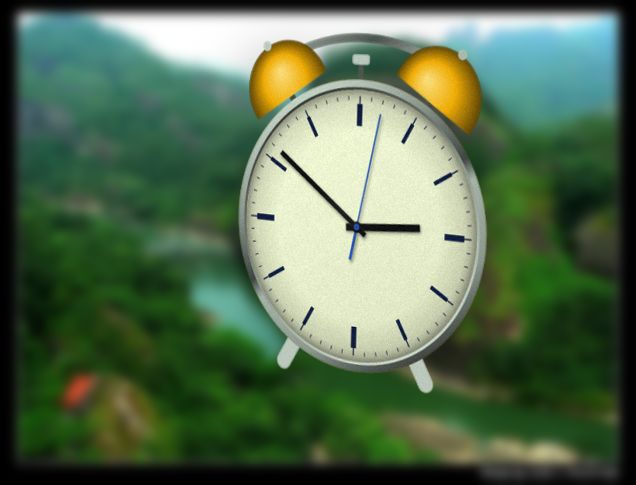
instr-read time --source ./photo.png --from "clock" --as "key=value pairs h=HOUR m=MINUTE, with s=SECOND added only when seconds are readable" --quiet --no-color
h=2 m=51 s=2
